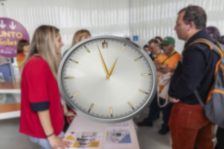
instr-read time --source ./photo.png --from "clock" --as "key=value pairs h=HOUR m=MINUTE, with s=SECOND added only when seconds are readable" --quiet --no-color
h=12 m=58
